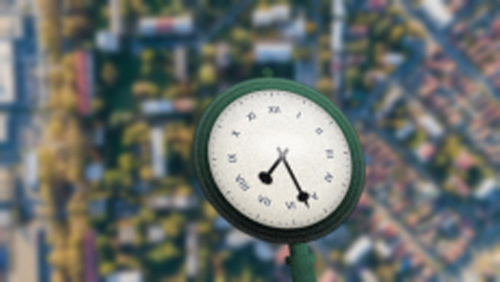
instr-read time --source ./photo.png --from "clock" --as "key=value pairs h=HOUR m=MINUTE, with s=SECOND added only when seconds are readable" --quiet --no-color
h=7 m=27
